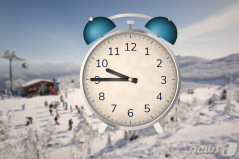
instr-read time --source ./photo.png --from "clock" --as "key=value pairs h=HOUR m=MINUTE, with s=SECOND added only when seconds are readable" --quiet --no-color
h=9 m=45
